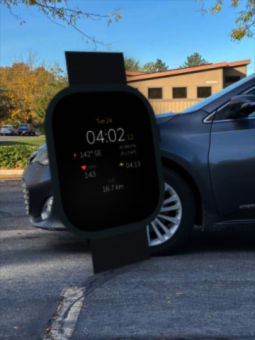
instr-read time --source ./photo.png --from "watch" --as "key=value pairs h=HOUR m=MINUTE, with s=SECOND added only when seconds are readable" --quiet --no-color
h=4 m=2
